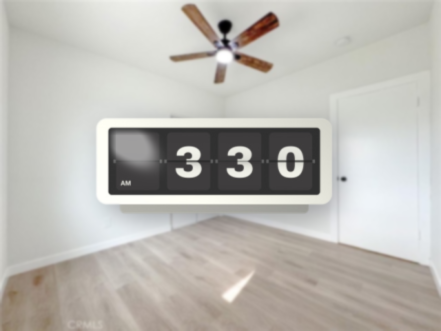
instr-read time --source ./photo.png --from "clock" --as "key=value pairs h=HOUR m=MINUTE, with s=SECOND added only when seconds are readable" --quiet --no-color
h=3 m=30
